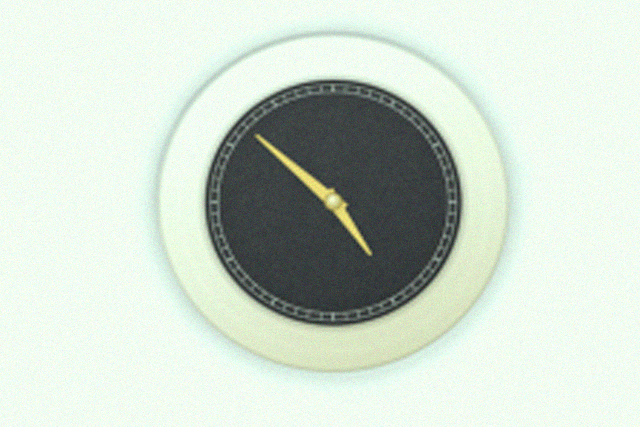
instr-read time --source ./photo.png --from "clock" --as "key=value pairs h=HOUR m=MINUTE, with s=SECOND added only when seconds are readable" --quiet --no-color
h=4 m=52
